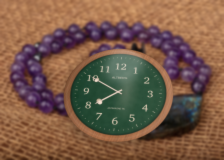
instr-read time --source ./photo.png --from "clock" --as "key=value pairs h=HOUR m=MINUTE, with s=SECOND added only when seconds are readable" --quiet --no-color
h=7 m=50
